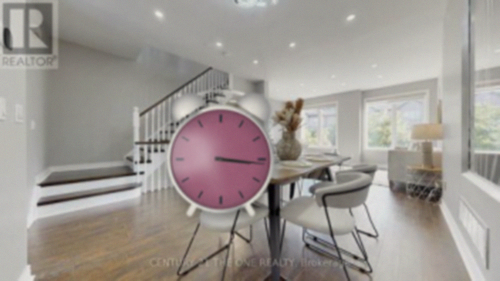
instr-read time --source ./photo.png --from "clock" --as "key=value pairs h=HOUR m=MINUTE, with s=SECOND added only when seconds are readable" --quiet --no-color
h=3 m=16
